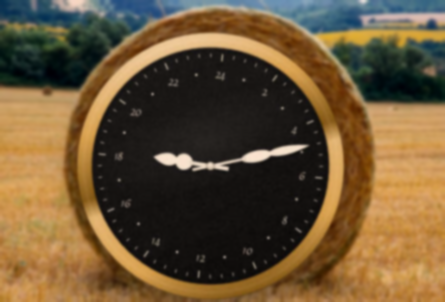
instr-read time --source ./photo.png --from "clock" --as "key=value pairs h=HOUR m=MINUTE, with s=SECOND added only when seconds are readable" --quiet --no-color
h=18 m=12
